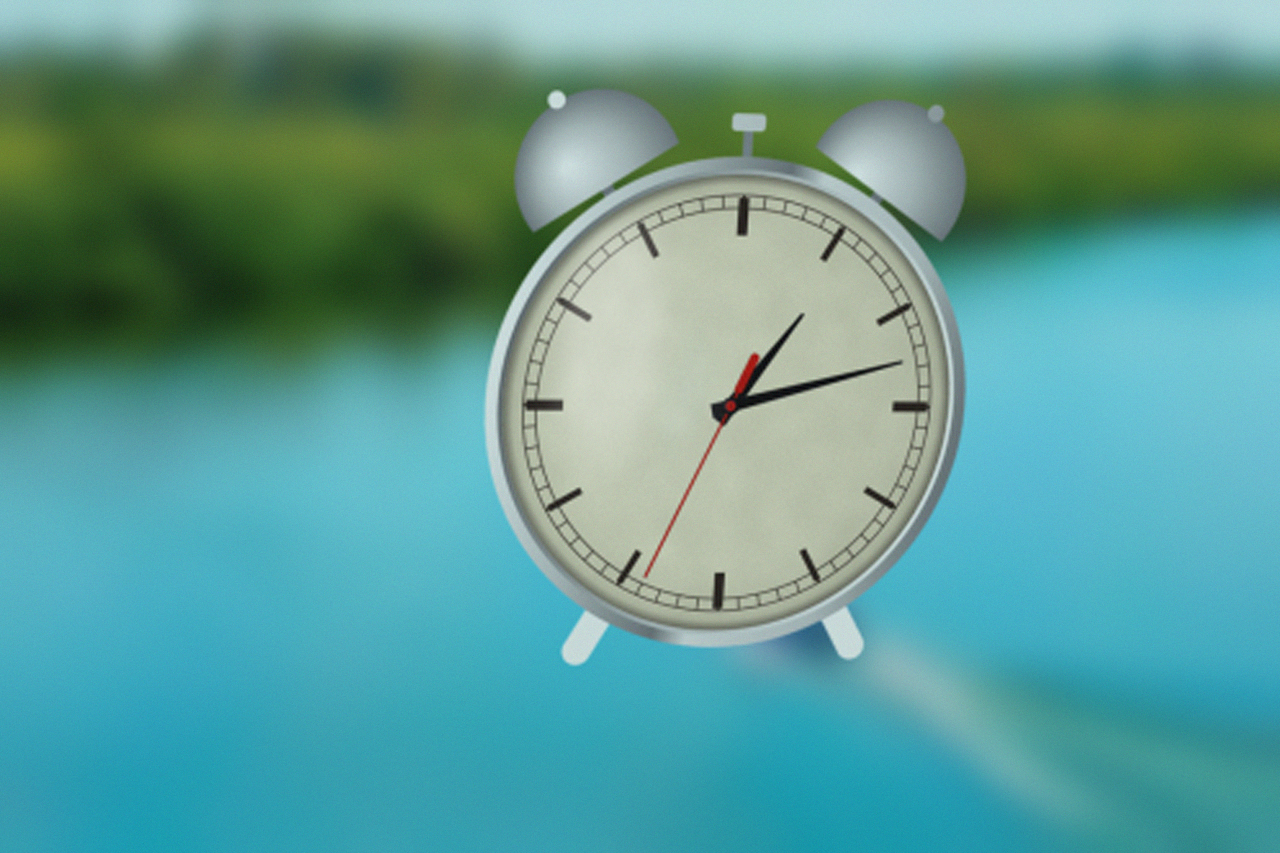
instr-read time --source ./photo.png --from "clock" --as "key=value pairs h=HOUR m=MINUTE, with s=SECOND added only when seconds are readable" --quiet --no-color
h=1 m=12 s=34
